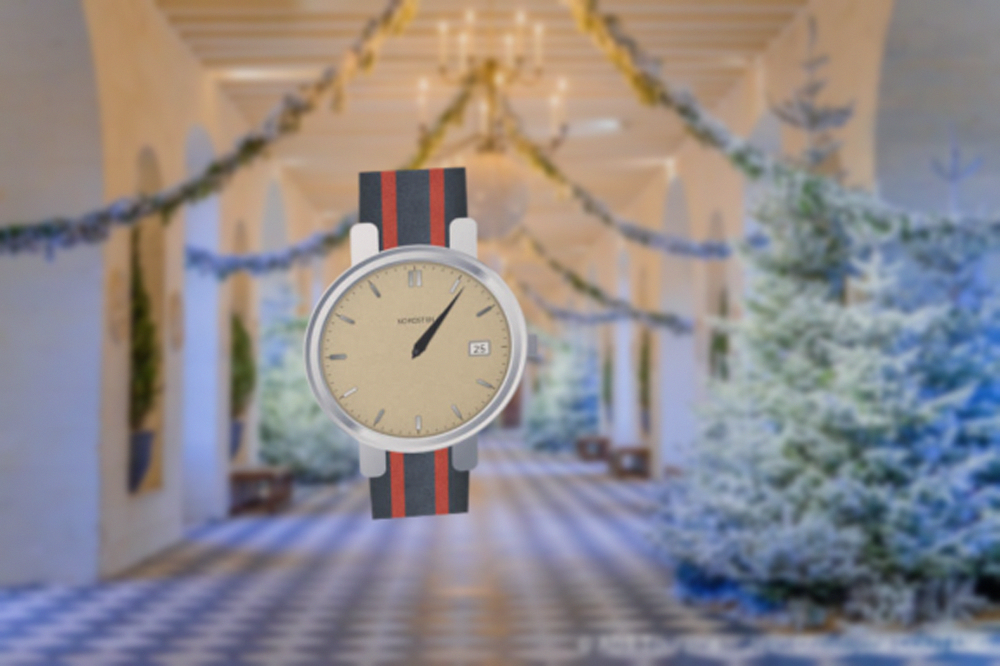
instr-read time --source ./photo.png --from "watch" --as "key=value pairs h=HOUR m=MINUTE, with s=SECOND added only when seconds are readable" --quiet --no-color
h=1 m=6
